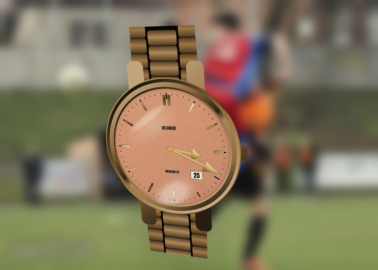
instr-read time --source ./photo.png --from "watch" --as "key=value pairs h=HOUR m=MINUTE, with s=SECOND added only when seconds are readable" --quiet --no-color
h=3 m=19
